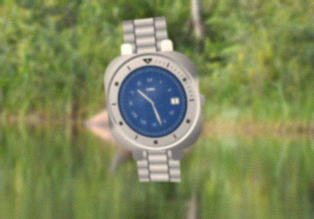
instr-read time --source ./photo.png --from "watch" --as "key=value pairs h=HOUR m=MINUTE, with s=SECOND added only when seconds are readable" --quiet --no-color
h=10 m=27
